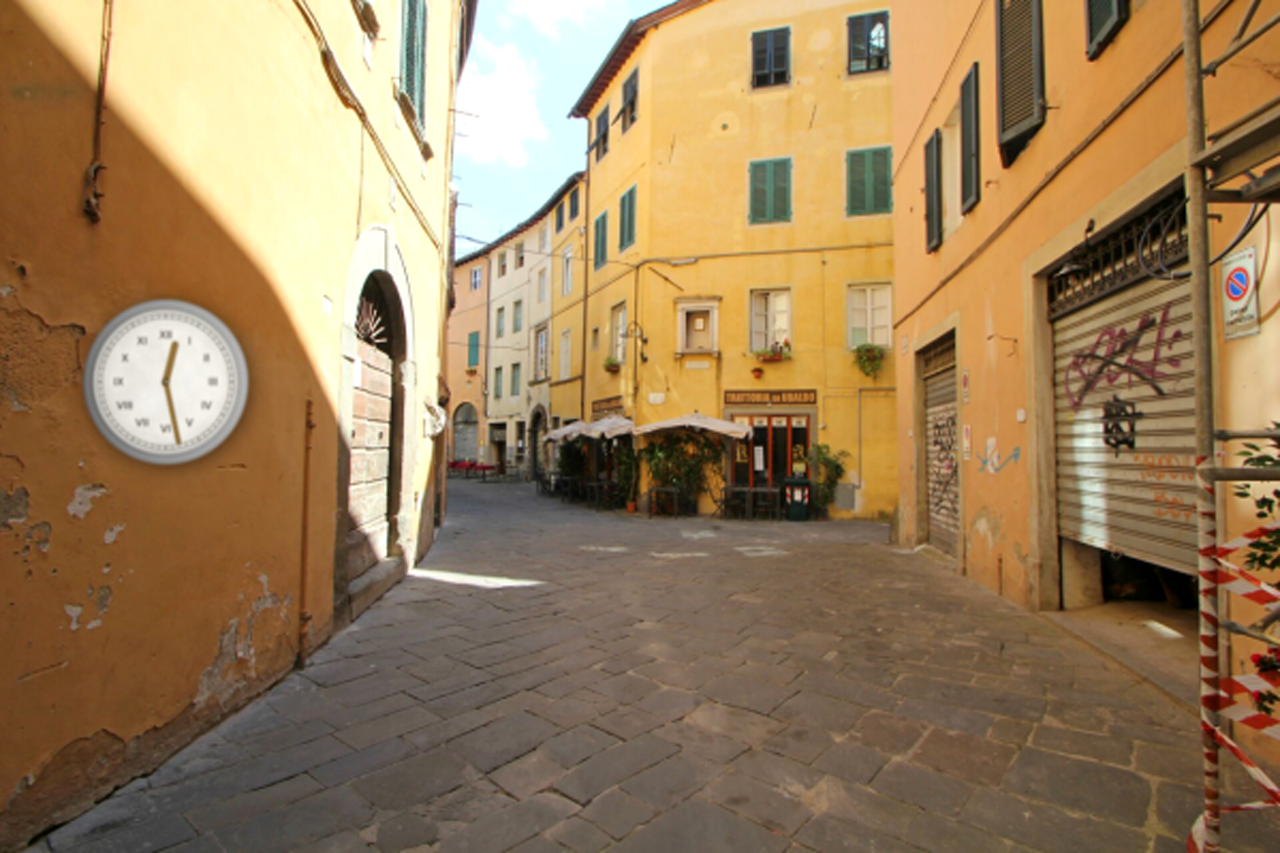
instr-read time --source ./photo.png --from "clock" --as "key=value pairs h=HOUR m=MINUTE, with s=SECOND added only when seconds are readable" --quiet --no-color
h=12 m=28
